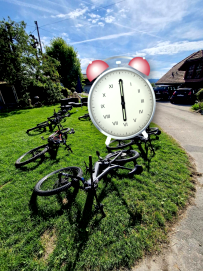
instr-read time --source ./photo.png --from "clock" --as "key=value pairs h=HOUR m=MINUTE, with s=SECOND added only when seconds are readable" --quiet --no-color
h=6 m=0
